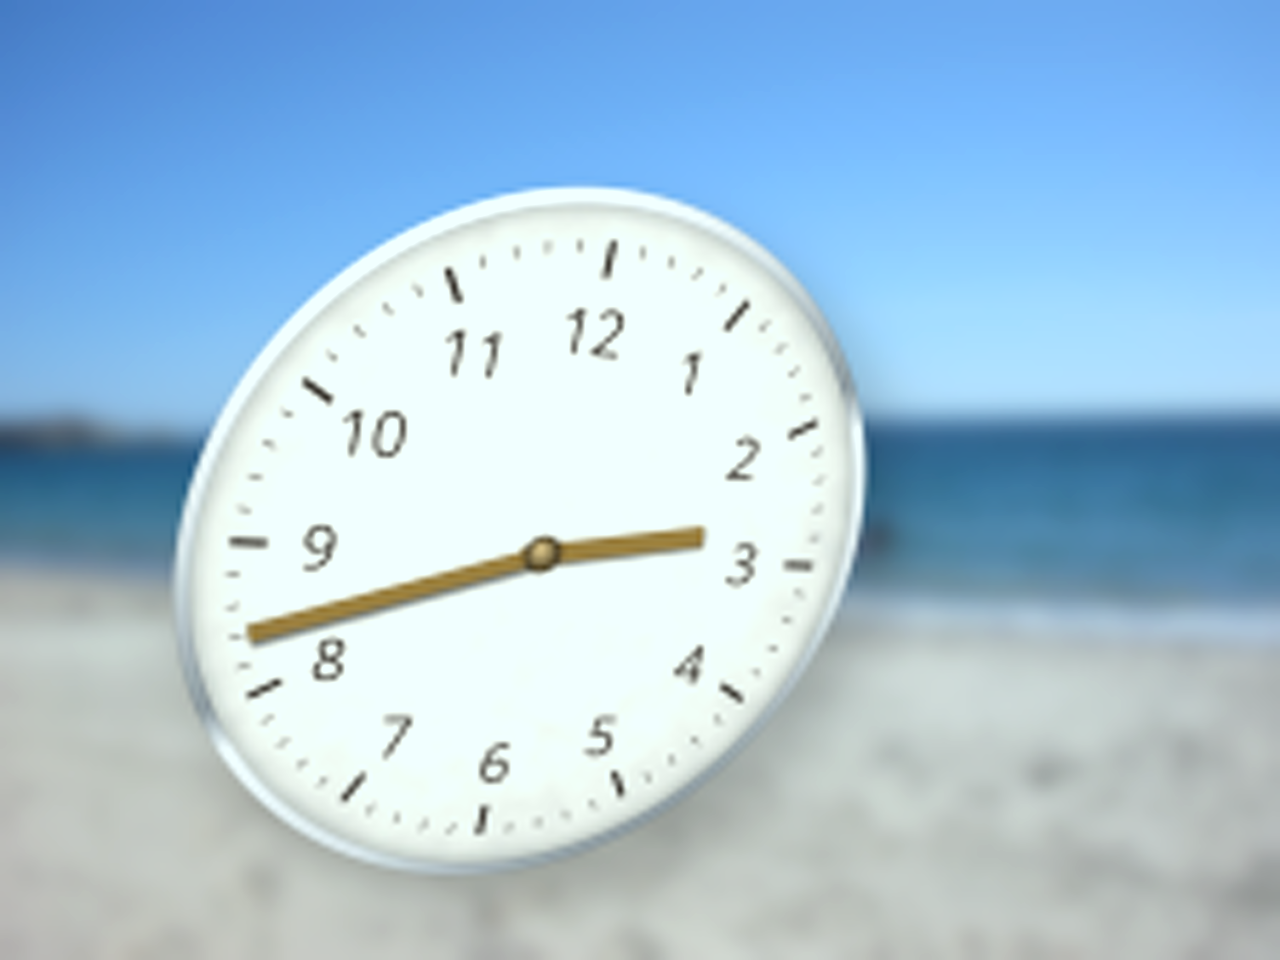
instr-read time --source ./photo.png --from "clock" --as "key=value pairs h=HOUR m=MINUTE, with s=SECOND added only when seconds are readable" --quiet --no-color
h=2 m=42
